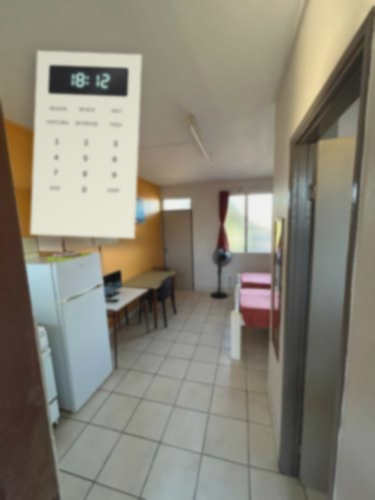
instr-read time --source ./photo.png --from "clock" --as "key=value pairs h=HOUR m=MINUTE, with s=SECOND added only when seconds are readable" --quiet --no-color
h=18 m=12
